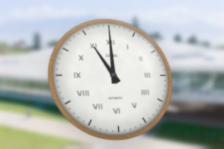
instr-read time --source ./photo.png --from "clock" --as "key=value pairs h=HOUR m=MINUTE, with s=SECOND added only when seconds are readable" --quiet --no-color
h=11 m=0
